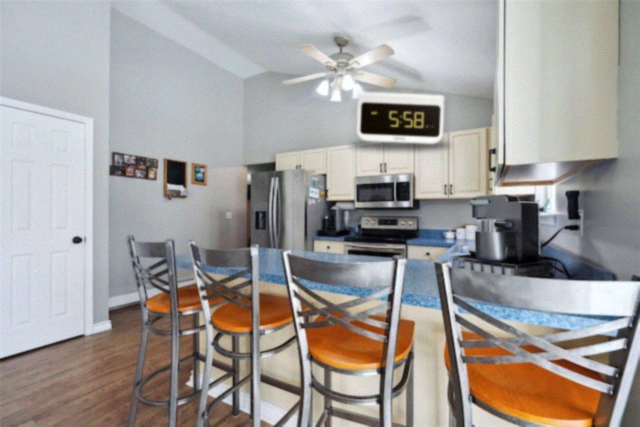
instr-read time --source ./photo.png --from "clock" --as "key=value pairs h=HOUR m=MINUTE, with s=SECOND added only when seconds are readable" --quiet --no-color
h=5 m=58
